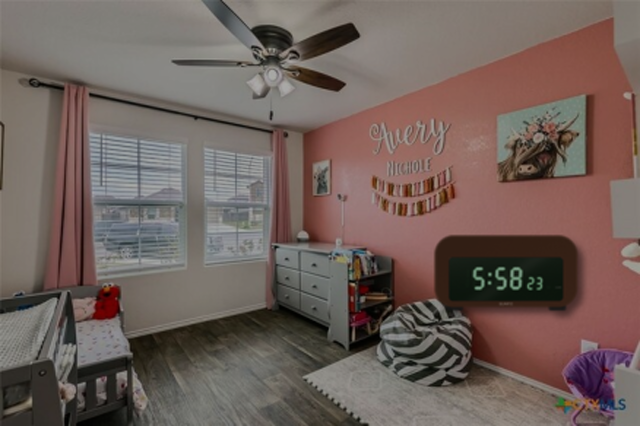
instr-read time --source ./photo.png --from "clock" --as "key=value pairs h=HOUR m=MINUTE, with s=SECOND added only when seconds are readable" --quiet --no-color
h=5 m=58 s=23
